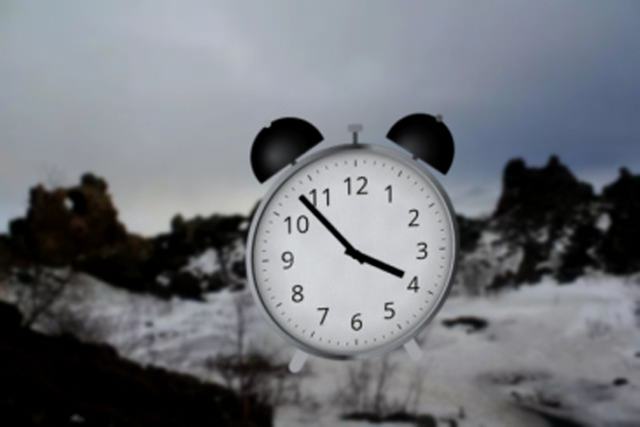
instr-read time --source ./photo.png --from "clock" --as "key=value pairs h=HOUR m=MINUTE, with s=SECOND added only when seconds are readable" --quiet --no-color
h=3 m=53
